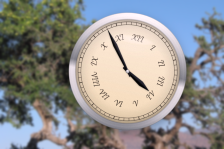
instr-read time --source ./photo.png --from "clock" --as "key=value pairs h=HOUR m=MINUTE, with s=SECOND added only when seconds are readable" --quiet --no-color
h=3 m=53
